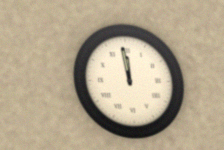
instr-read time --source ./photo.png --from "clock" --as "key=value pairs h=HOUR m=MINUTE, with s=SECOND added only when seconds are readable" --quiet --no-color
h=11 m=59
